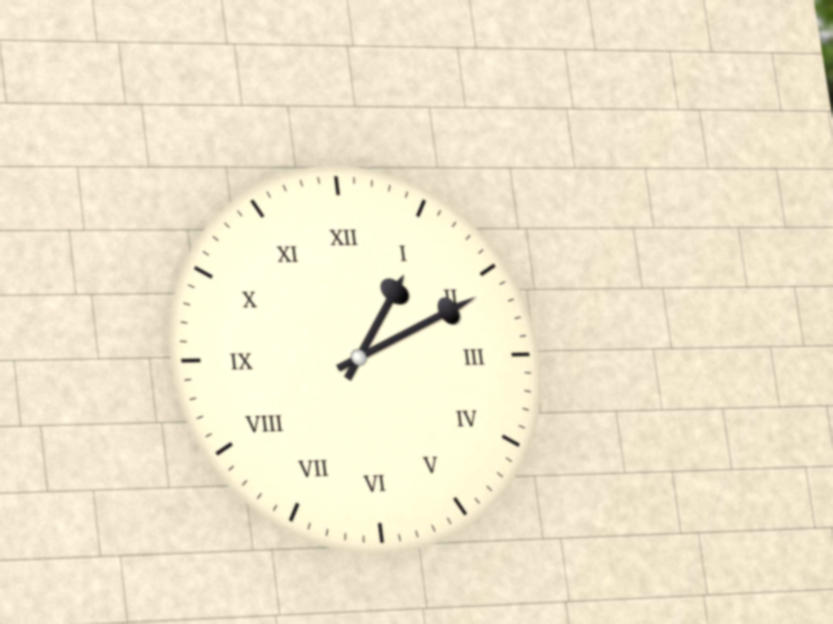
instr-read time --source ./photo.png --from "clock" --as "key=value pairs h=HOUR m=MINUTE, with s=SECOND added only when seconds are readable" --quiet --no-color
h=1 m=11
